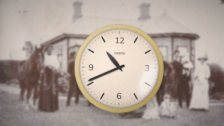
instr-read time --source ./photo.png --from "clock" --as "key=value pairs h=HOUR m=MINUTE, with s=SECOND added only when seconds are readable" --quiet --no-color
h=10 m=41
